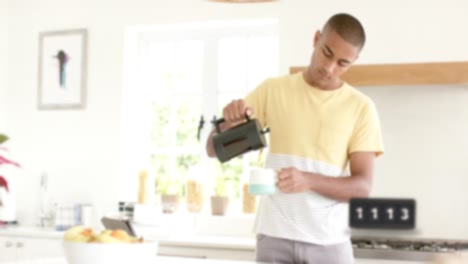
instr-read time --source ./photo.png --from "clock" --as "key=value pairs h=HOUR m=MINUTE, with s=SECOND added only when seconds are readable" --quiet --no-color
h=11 m=13
